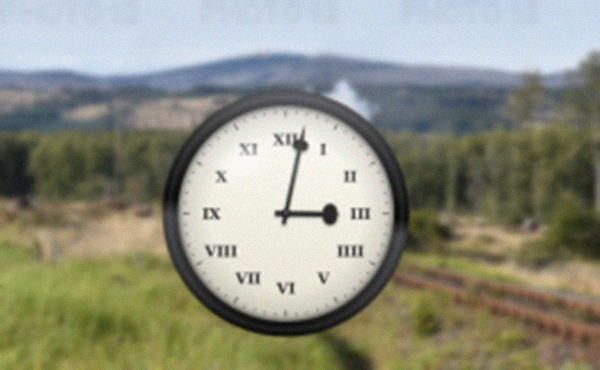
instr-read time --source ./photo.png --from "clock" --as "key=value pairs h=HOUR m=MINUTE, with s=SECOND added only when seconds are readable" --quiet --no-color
h=3 m=2
